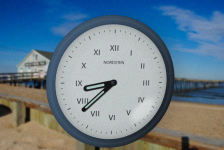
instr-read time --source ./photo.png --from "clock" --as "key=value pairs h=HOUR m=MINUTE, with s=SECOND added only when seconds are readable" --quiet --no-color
h=8 m=38
